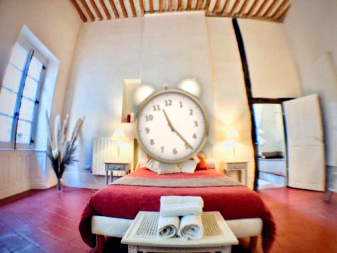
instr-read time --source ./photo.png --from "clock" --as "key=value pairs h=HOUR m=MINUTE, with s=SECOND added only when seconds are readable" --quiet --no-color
h=11 m=24
